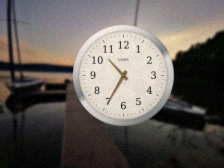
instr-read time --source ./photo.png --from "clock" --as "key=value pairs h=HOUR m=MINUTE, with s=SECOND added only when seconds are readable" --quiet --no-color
h=10 m=35
